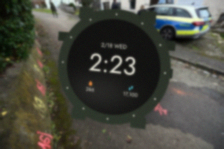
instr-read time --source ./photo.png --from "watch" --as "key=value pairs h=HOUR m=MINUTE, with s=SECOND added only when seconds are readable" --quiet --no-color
h=2 m=23
